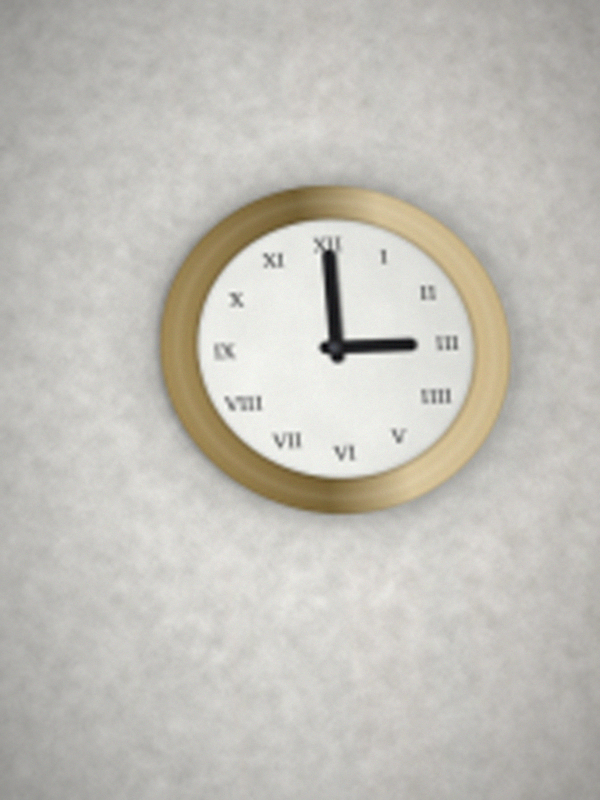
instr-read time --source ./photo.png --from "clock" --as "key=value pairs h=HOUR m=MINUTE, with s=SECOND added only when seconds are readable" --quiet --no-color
h=3 m=0
